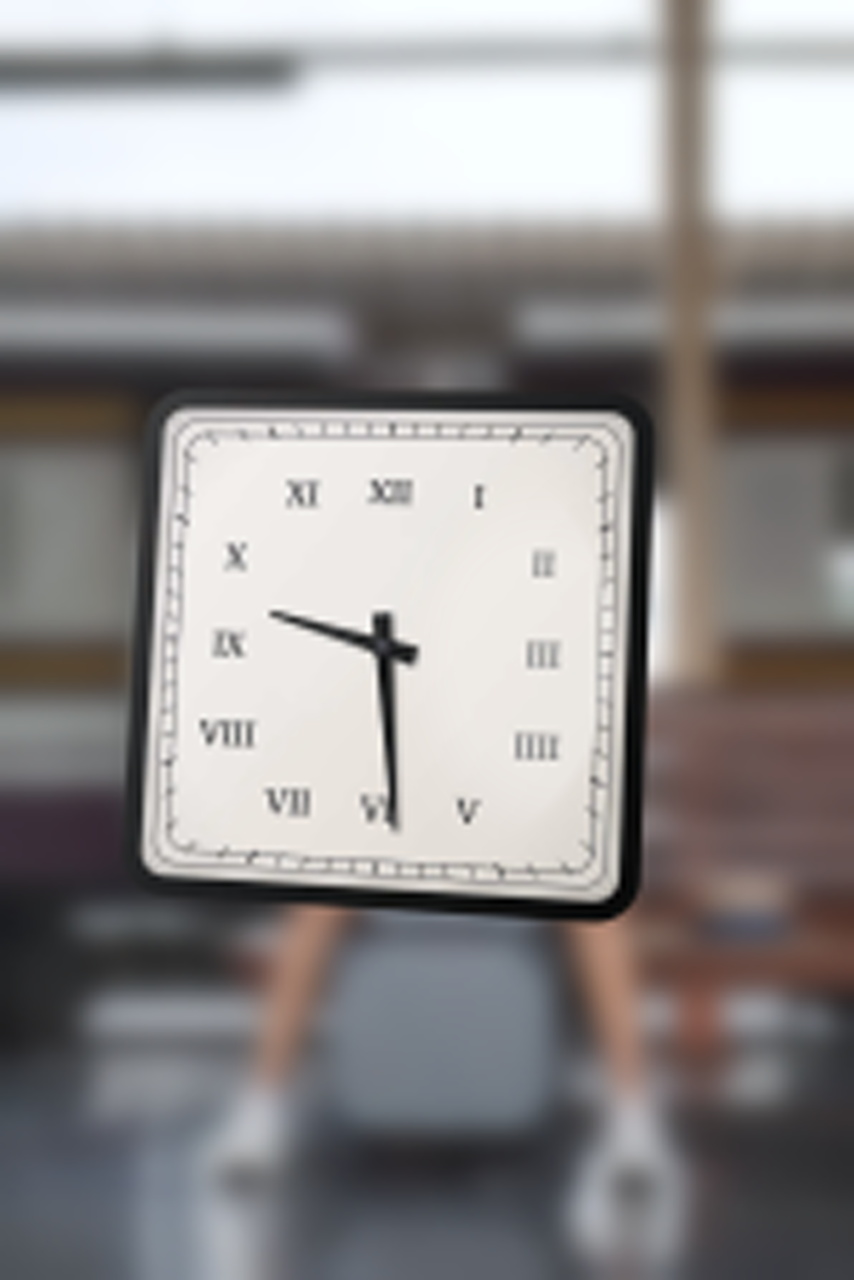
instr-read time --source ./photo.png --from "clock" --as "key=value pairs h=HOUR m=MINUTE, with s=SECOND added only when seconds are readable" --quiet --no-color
h=9 m=29
